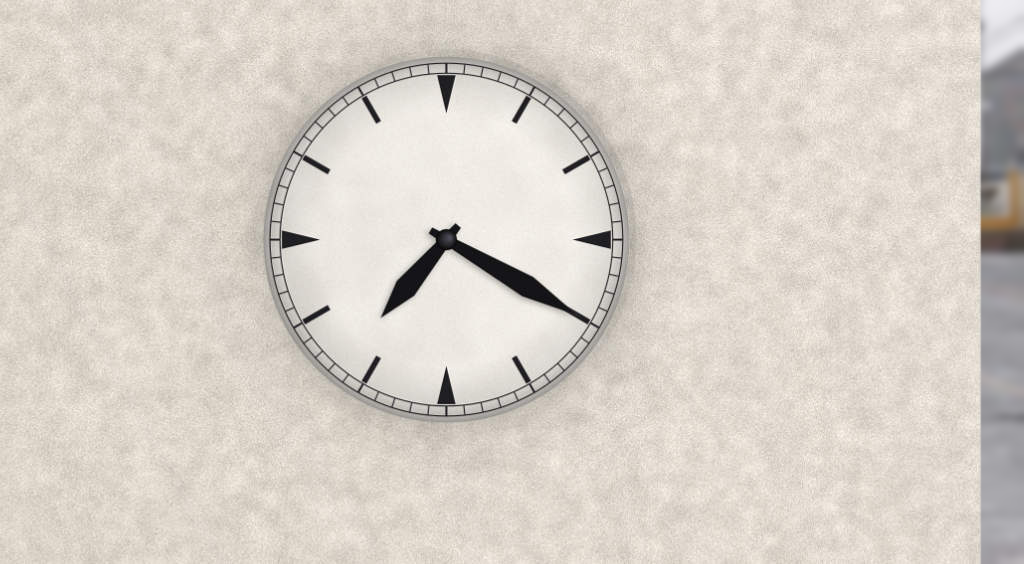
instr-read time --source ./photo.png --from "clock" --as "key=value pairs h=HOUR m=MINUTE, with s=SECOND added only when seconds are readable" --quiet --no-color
h=7 m=20
